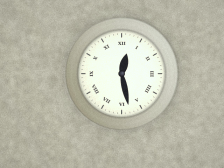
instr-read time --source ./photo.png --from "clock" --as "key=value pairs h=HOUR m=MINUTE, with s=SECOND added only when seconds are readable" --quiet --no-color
h=12 m=28
